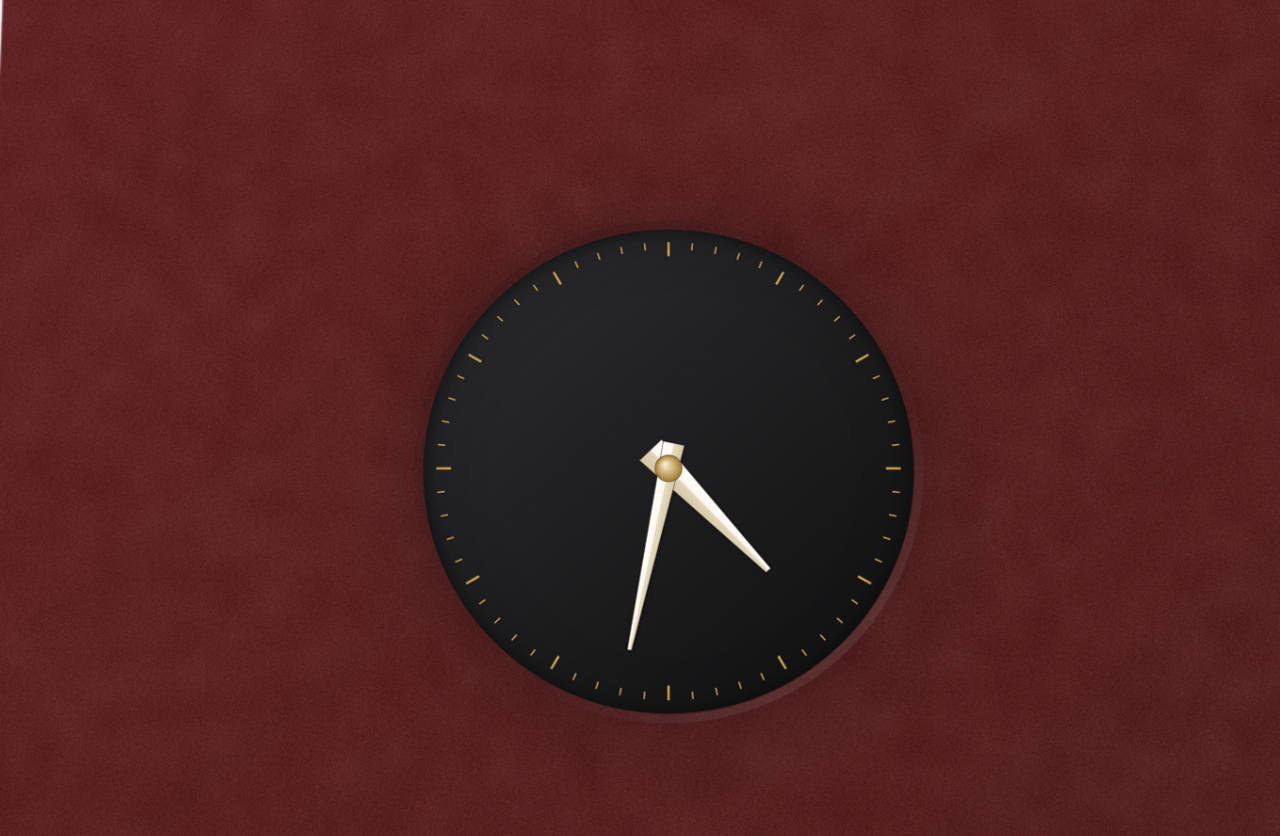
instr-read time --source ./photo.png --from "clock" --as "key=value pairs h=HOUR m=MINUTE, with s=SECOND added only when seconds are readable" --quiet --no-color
h=4 m=32
